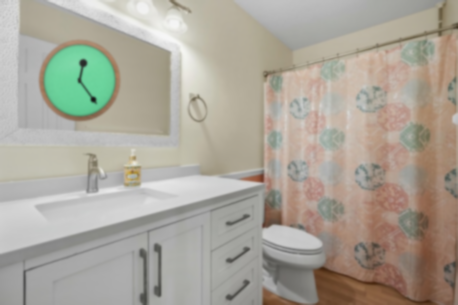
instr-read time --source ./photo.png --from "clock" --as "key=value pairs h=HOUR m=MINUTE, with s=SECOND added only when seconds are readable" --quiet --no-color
h=12 m=24
